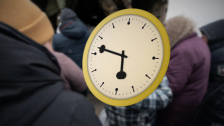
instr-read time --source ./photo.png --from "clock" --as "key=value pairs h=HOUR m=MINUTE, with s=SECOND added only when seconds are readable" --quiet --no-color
h=5 m=47
